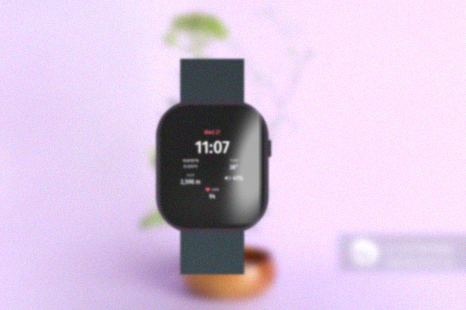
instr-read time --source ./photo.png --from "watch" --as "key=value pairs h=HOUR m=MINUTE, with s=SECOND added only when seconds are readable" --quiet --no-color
h=11 m=7
